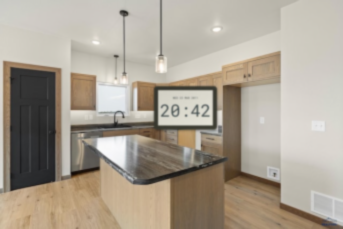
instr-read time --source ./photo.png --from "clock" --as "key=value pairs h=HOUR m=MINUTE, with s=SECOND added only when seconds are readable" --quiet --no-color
h=20 m=42
